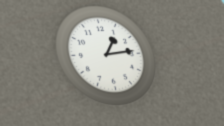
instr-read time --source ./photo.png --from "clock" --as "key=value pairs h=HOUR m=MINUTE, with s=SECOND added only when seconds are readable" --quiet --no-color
h=1 m=14
